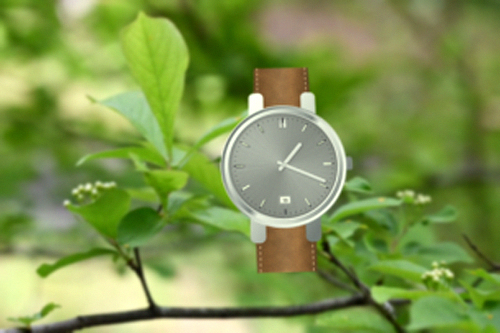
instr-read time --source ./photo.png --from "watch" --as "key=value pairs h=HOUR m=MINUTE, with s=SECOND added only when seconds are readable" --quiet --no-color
h=1 m=19
